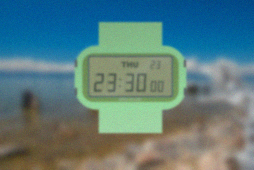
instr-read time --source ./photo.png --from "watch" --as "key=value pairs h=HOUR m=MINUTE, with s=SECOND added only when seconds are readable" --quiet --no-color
h=23 m=30 s=0
